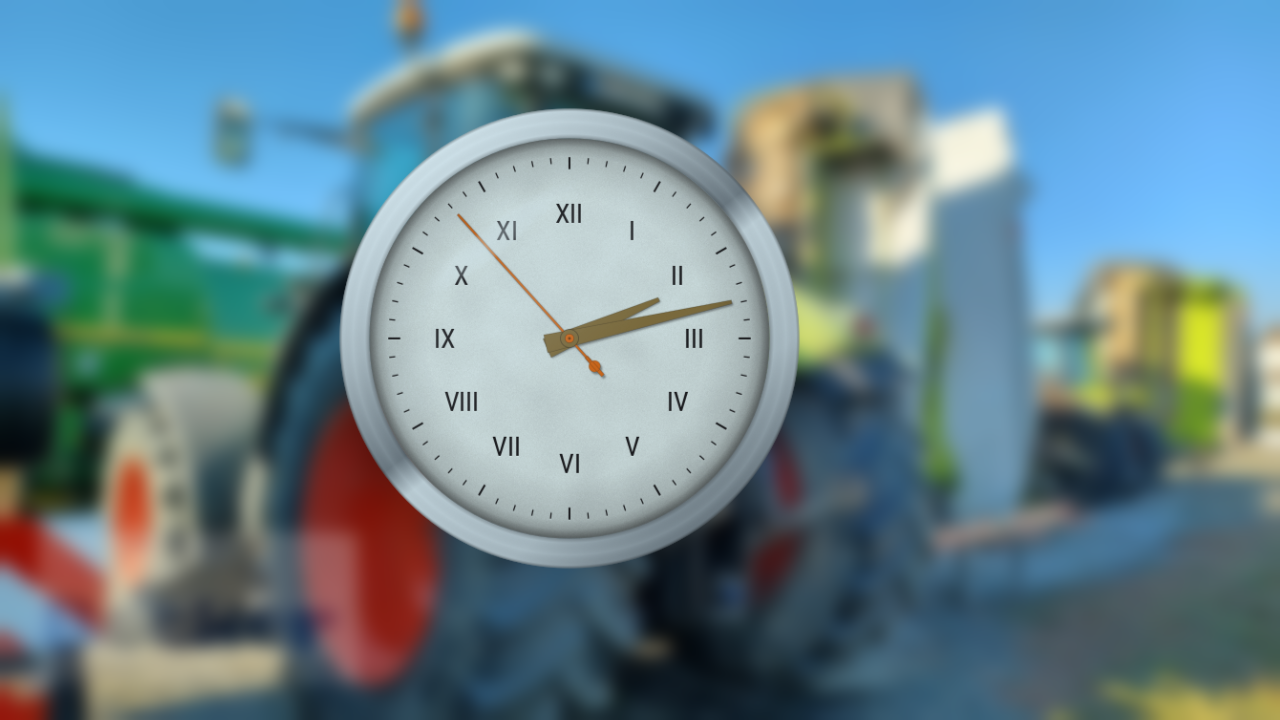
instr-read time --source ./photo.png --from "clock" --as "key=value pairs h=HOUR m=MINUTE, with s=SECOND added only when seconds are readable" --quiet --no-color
h=2 m=12 s=53
